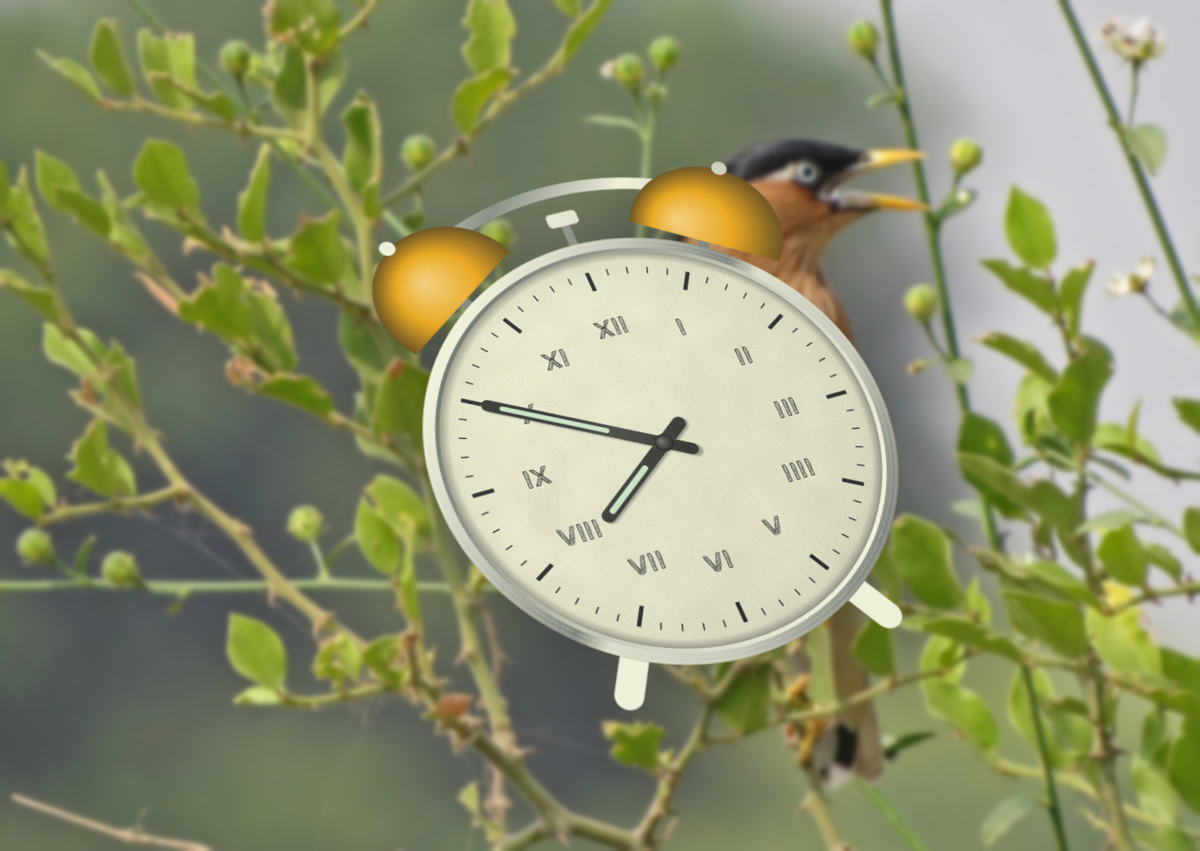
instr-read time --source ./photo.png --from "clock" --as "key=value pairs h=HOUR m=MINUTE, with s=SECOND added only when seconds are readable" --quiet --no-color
h=7 m=50
